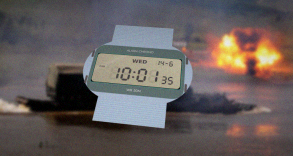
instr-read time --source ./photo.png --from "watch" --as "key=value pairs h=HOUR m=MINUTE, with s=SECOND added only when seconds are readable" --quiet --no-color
h=10 m=1 s=35
